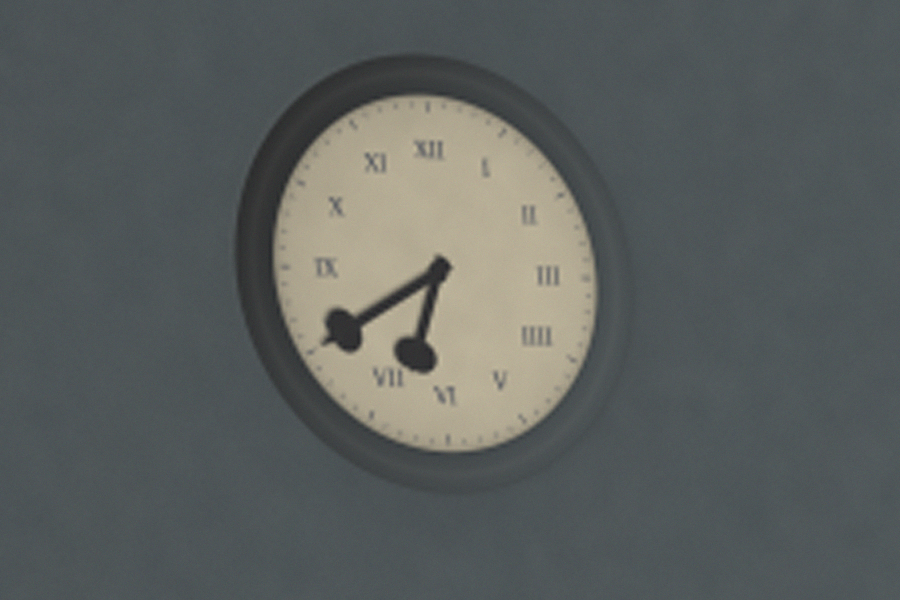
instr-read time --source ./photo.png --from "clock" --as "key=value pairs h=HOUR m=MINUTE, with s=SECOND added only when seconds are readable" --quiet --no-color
h=6 m=40
